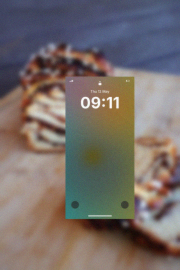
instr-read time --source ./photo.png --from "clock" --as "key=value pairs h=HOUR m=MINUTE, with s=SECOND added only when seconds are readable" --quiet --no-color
h=9 m=11
